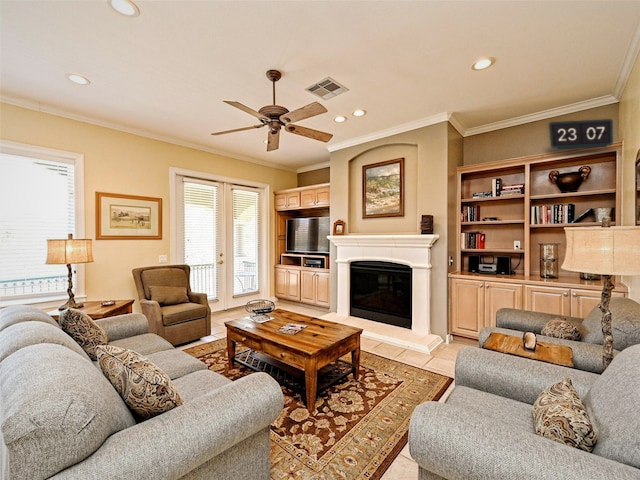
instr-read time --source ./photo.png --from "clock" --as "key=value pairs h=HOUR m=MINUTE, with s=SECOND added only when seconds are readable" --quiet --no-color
h=23 m=7
